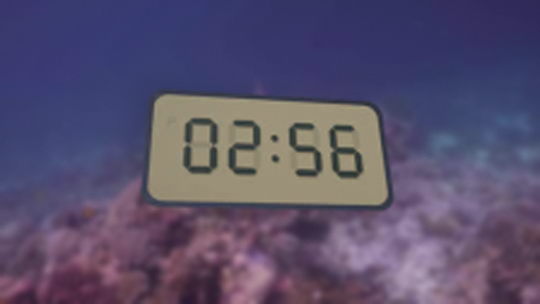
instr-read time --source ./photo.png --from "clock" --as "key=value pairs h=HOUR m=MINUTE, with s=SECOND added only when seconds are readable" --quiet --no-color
h=2 m=56
